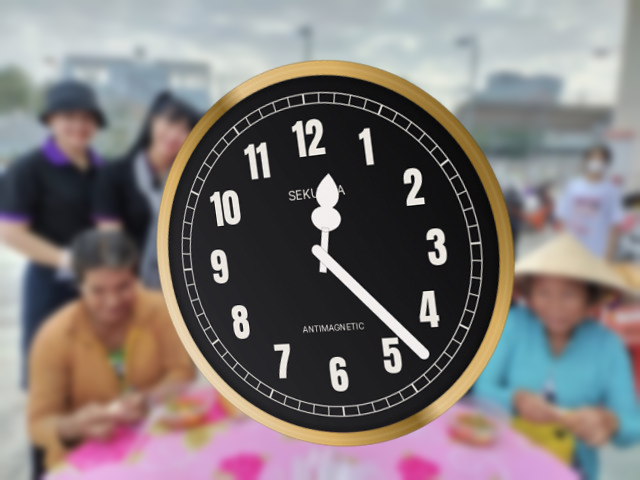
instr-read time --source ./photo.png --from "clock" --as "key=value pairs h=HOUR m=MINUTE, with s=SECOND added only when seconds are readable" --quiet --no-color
h=12 m=23
